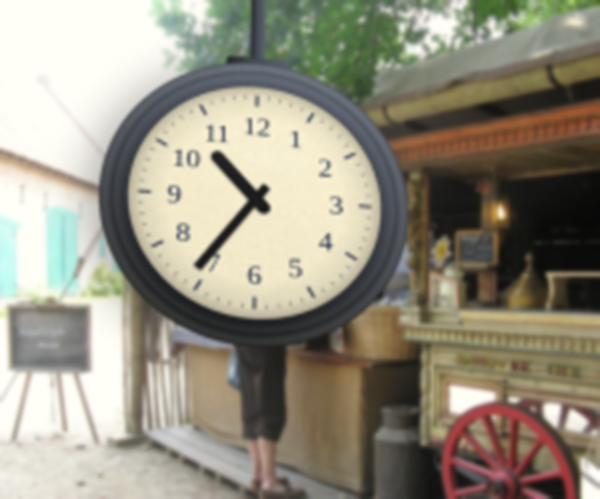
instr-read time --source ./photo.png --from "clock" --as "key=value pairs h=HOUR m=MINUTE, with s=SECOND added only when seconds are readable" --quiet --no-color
h=10 m=36
